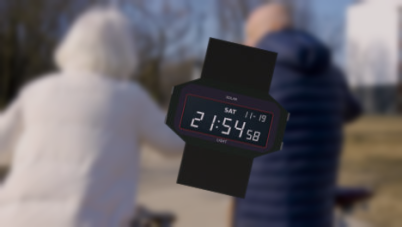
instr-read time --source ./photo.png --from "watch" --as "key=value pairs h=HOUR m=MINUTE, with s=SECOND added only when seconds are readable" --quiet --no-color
h=21 m=54 s=58
